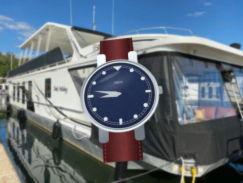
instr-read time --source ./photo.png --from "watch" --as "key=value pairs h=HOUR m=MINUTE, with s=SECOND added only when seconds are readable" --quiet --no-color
h=8 m=47
